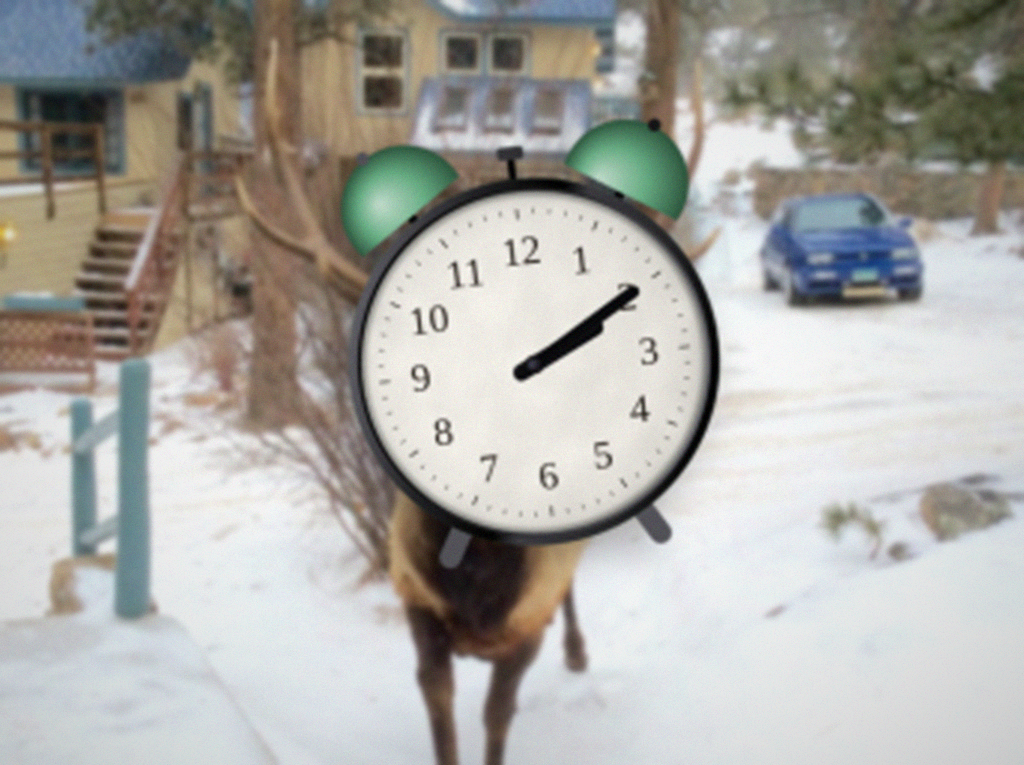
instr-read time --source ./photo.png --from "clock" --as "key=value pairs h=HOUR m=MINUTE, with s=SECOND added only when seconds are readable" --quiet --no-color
h=2 m=10
